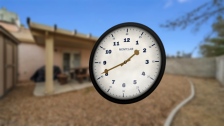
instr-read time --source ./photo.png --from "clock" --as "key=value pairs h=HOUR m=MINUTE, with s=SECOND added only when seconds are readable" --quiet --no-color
h=1 m=41
